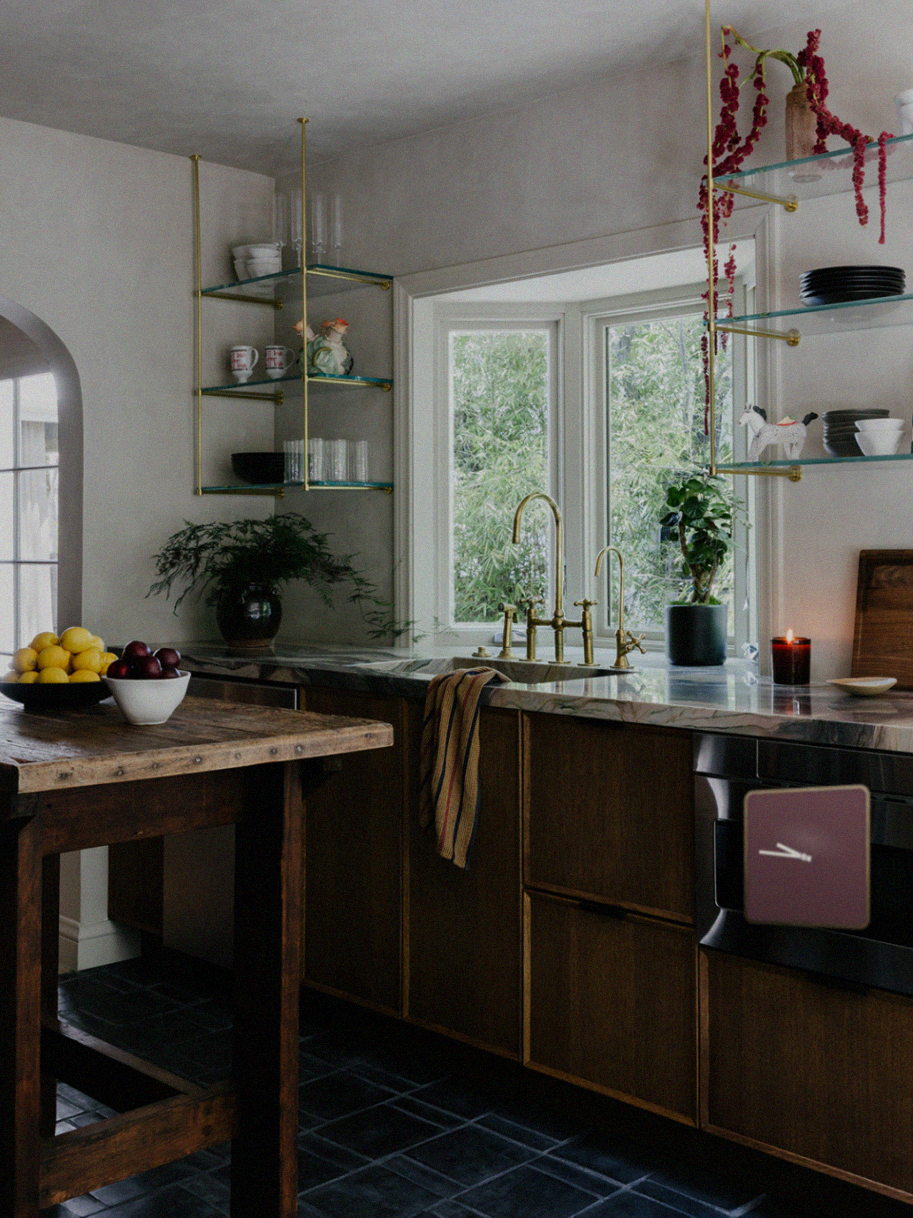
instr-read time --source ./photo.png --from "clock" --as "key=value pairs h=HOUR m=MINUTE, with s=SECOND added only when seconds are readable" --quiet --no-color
h=9 m=46
